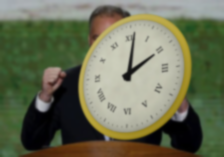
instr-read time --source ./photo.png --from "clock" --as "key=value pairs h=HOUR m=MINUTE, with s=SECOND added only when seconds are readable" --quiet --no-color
h=2 m=1
